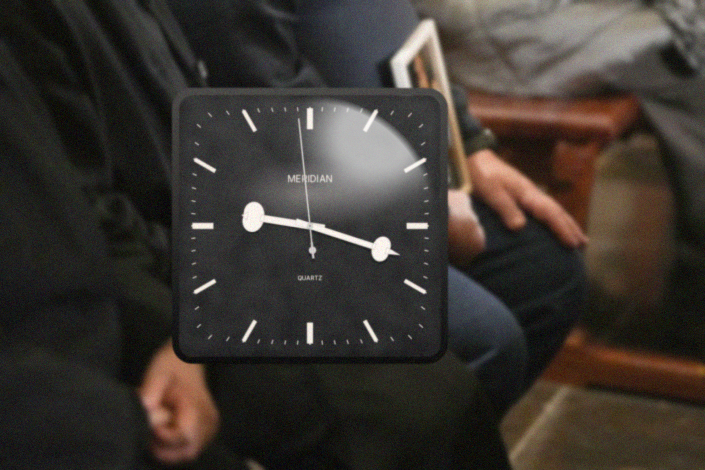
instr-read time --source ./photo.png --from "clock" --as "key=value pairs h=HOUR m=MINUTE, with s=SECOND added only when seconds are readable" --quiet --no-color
h=9 m=17 s=59
